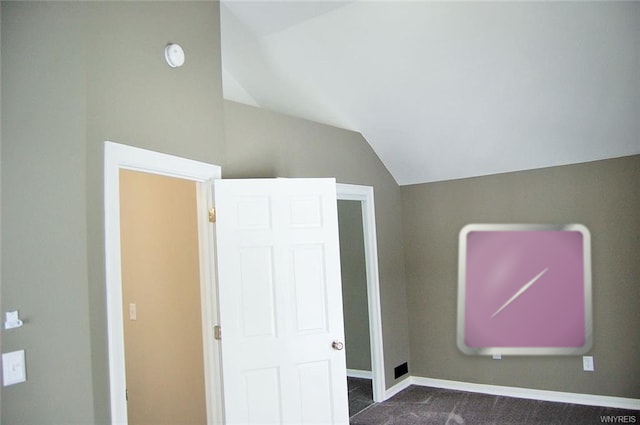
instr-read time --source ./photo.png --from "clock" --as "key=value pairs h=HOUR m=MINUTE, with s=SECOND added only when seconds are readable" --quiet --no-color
h=1 m=38
